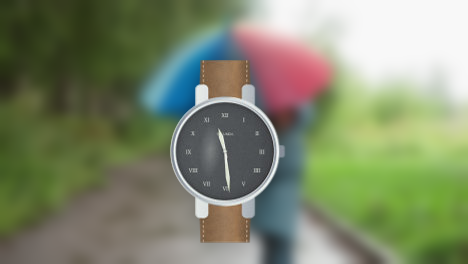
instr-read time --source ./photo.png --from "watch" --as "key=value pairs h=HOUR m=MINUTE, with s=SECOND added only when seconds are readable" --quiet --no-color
h=11 m=29
